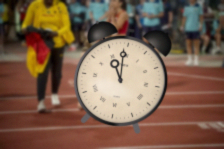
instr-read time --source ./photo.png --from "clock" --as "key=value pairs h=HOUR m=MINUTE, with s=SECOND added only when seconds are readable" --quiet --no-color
h=10 m=59
